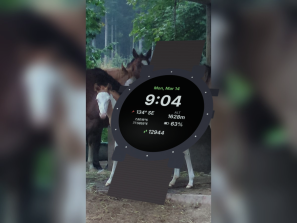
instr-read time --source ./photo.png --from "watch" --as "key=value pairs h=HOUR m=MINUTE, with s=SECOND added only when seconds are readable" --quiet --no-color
h=9 m=4
